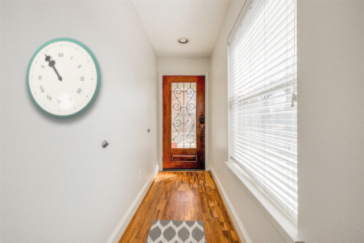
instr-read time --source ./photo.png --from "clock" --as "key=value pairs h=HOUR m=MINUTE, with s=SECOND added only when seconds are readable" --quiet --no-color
h=10 m=54
